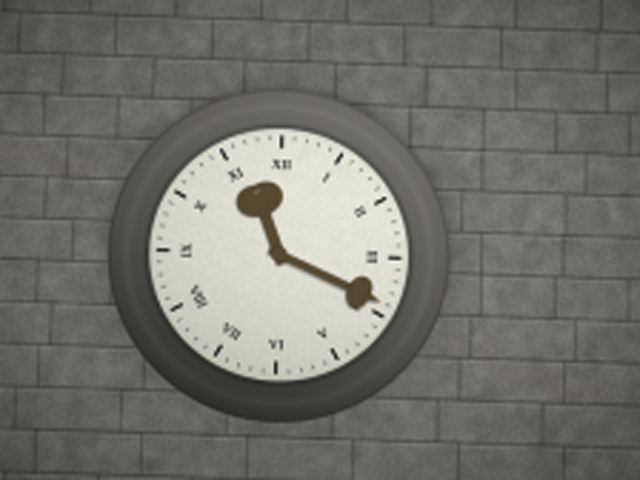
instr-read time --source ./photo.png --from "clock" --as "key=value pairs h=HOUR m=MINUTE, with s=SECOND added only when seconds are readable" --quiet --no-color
h=11 m=19
